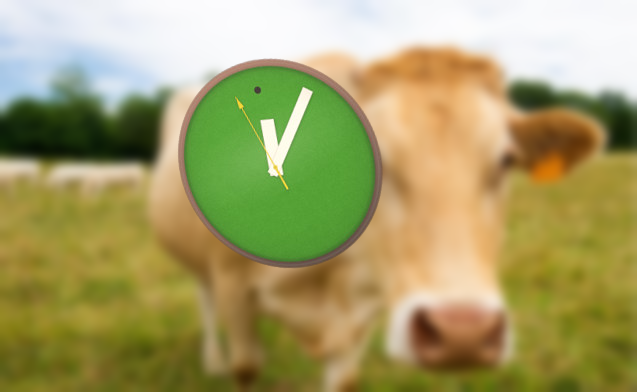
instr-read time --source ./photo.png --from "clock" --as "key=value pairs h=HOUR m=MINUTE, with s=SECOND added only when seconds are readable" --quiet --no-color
h=12 m=5 s=57
